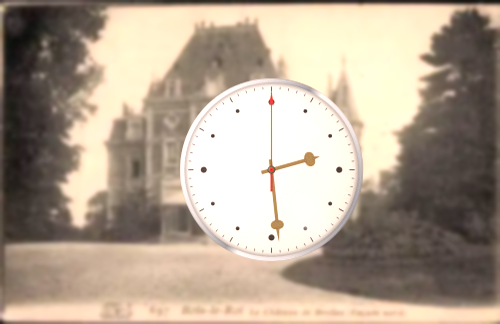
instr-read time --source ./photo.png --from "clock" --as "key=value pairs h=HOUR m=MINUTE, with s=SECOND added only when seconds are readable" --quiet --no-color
h=2 m=29 s=0
